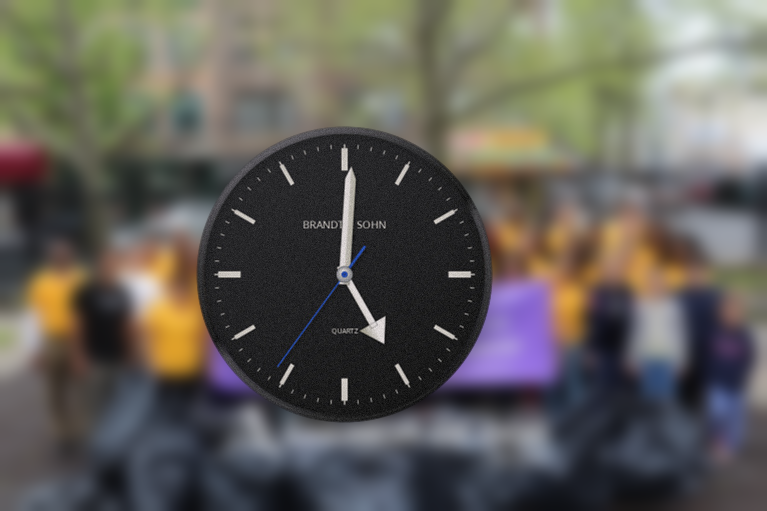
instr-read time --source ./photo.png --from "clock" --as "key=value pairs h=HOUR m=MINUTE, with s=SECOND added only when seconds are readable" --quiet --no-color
h=5 m=0 s=36
